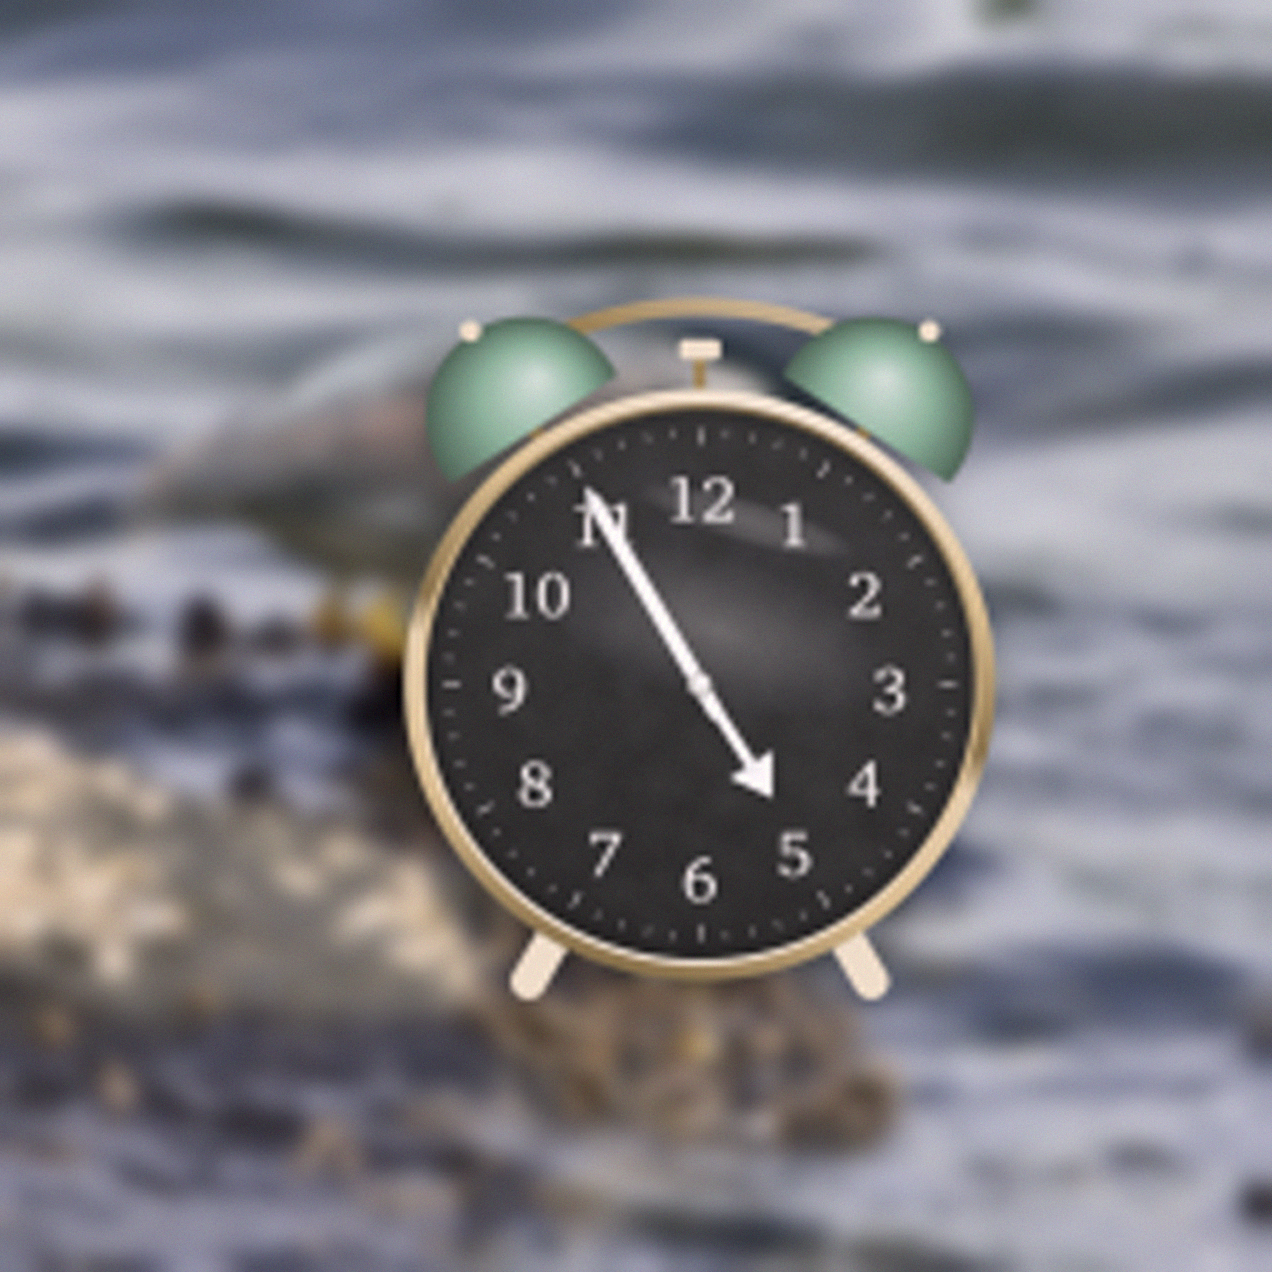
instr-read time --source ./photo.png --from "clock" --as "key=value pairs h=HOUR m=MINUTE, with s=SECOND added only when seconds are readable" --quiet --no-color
h=4 m=55
